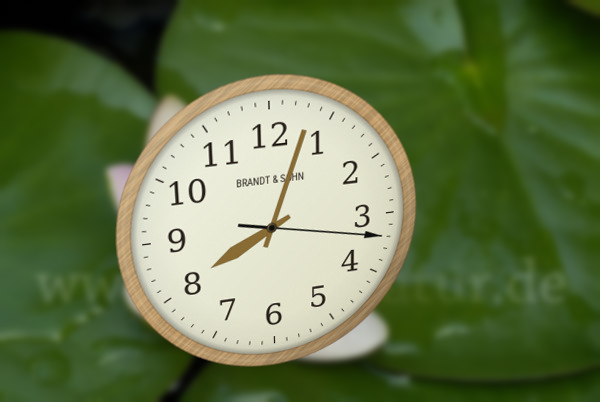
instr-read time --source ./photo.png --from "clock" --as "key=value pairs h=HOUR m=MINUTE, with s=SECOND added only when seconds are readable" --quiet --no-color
h=8 m=3 s=17
